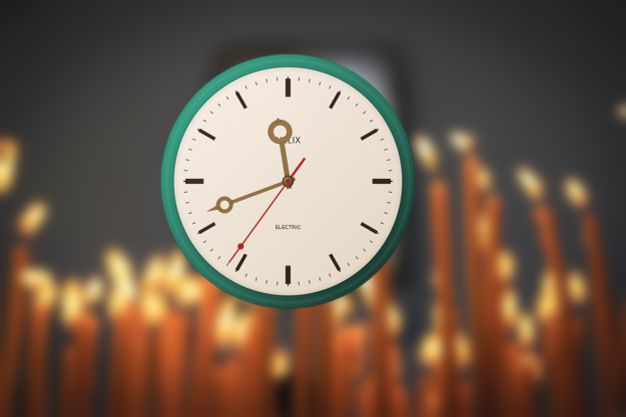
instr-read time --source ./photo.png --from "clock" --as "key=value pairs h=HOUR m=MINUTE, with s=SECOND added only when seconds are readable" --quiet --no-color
h=11 m=41 s=36
